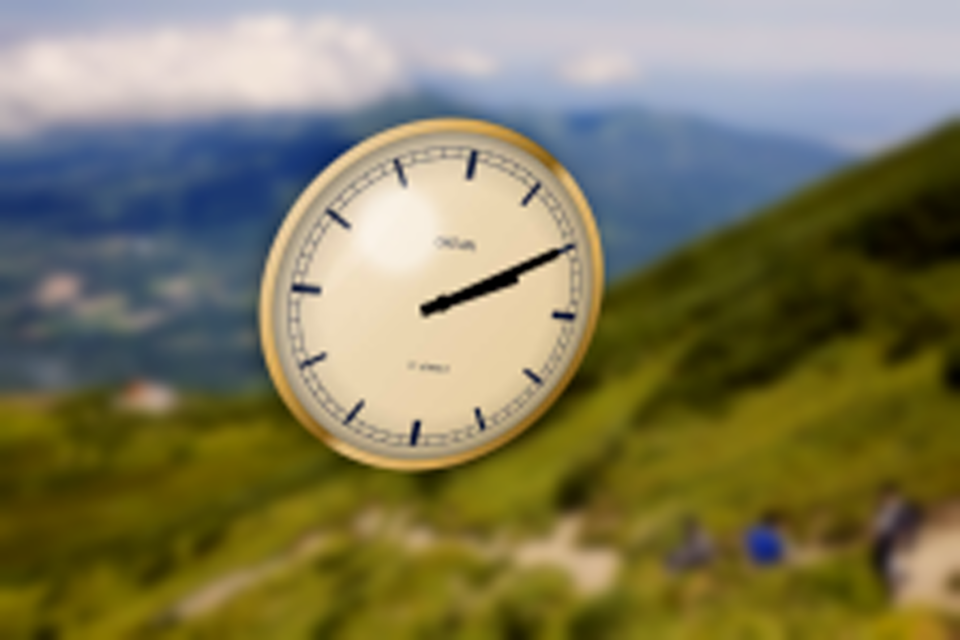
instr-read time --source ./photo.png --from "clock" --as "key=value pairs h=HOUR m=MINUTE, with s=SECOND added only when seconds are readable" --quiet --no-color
h=2 m=10
